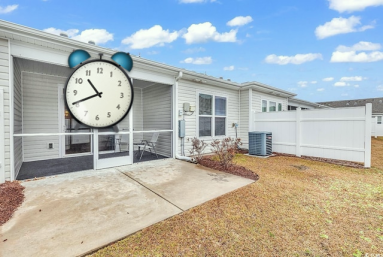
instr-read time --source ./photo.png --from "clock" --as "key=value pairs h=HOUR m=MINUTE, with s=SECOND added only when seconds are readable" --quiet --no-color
h=10 m=41
